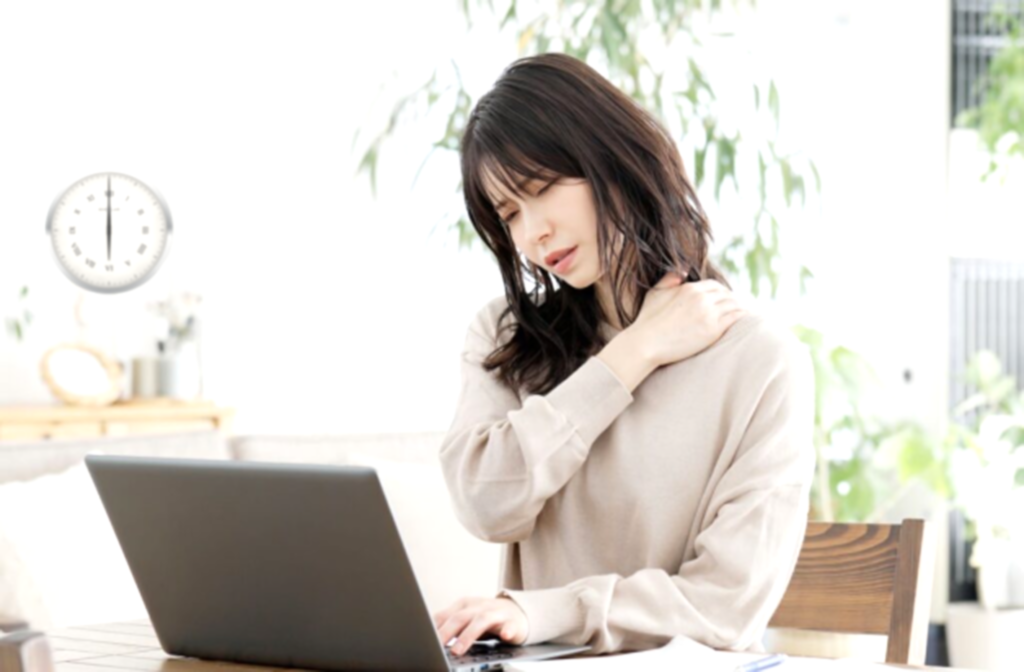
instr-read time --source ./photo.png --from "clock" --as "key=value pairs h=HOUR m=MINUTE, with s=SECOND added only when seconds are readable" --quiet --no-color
h=6 m=0
